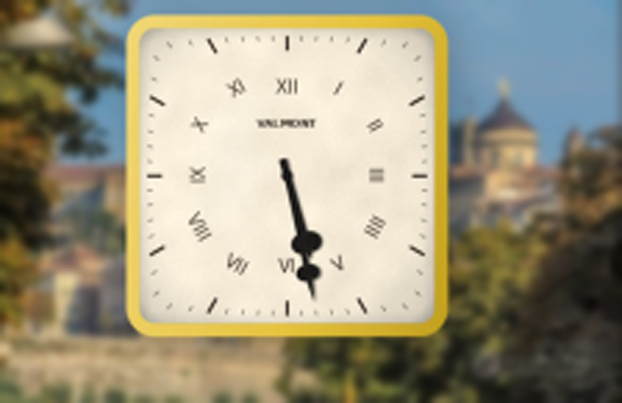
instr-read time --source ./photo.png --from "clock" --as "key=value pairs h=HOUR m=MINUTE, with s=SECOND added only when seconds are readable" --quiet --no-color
h=5 m=28
